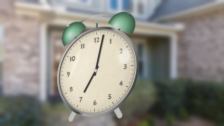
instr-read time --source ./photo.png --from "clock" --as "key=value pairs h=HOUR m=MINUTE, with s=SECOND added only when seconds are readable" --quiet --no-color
h=7 m=2
